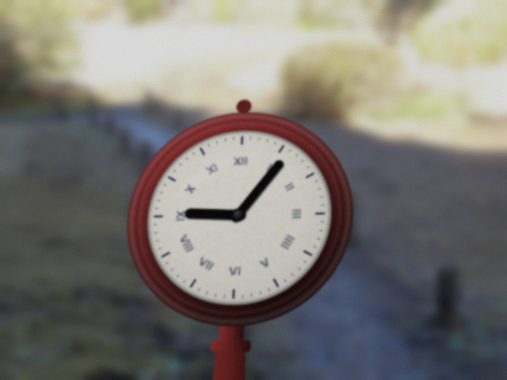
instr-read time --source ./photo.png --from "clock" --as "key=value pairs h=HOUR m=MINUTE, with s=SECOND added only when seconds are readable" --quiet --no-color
h=9 m=6
